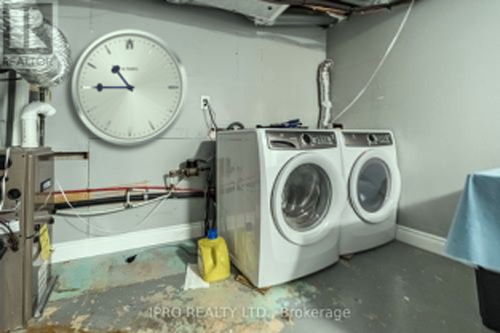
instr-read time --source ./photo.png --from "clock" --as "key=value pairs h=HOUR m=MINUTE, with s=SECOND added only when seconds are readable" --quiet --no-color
h=10 m=45
